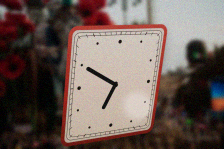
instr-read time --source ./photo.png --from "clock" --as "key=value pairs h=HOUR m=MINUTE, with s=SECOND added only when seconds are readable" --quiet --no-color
h=6 m=50
